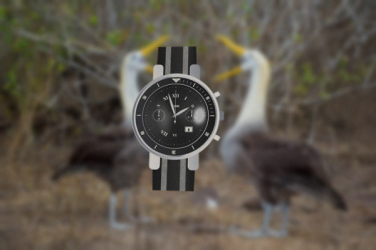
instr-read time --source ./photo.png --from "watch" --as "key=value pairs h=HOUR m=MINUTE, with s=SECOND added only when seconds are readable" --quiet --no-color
h=1 m=57
